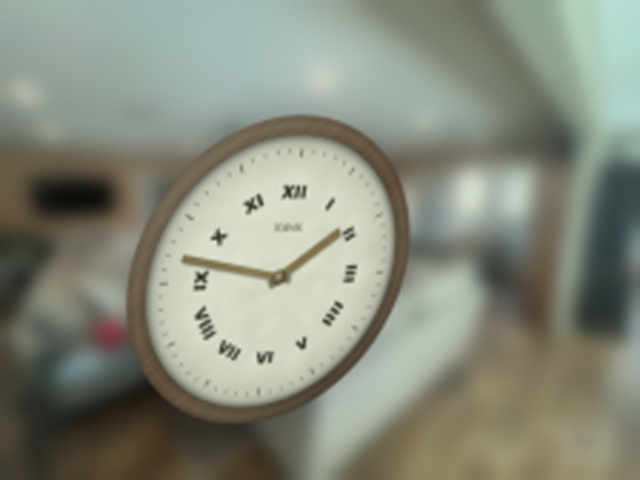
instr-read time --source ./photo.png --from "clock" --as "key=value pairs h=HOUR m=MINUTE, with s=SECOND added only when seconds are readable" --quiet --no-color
h=1 m=47
